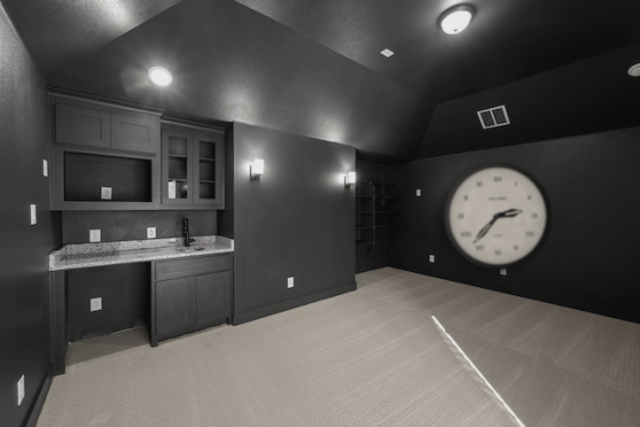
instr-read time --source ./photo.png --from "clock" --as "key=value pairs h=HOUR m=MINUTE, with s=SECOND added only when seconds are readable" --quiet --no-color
h=2 m=37
